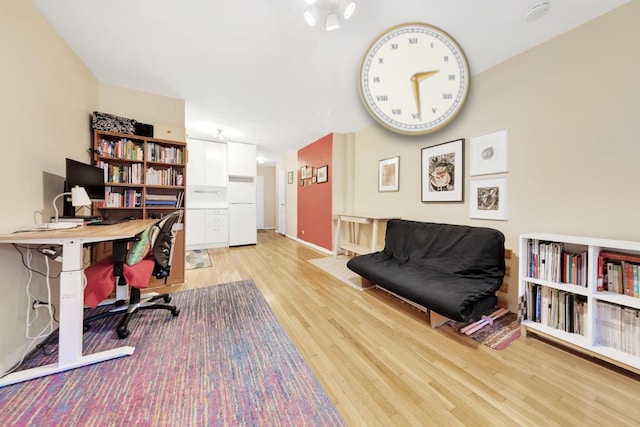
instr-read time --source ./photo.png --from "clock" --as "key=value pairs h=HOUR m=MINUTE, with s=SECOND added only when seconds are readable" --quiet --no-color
h=2 m=29
